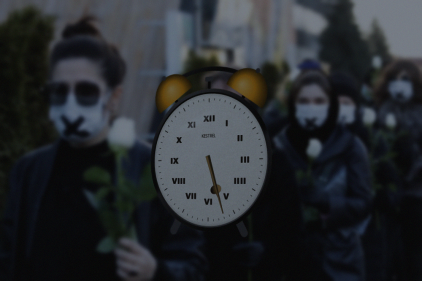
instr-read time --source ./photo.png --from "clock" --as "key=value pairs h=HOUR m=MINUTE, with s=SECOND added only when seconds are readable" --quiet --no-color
h=5 m=27
